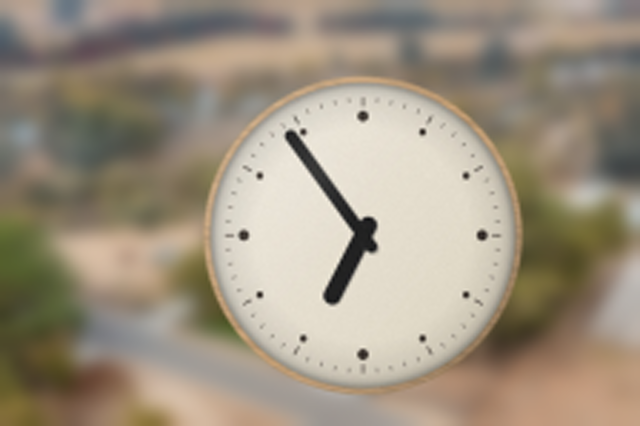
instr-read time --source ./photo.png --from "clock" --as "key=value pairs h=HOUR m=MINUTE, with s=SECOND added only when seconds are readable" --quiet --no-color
h=6 m=54
